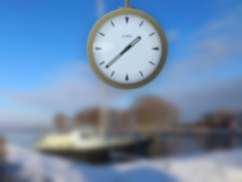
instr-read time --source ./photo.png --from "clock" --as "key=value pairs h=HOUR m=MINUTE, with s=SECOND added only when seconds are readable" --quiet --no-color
h=1 m=38
